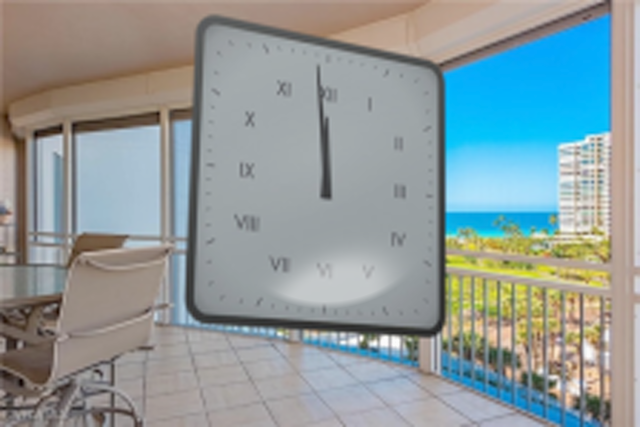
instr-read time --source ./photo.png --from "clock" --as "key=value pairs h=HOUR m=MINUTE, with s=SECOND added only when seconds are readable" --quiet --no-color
h=11 m=59
